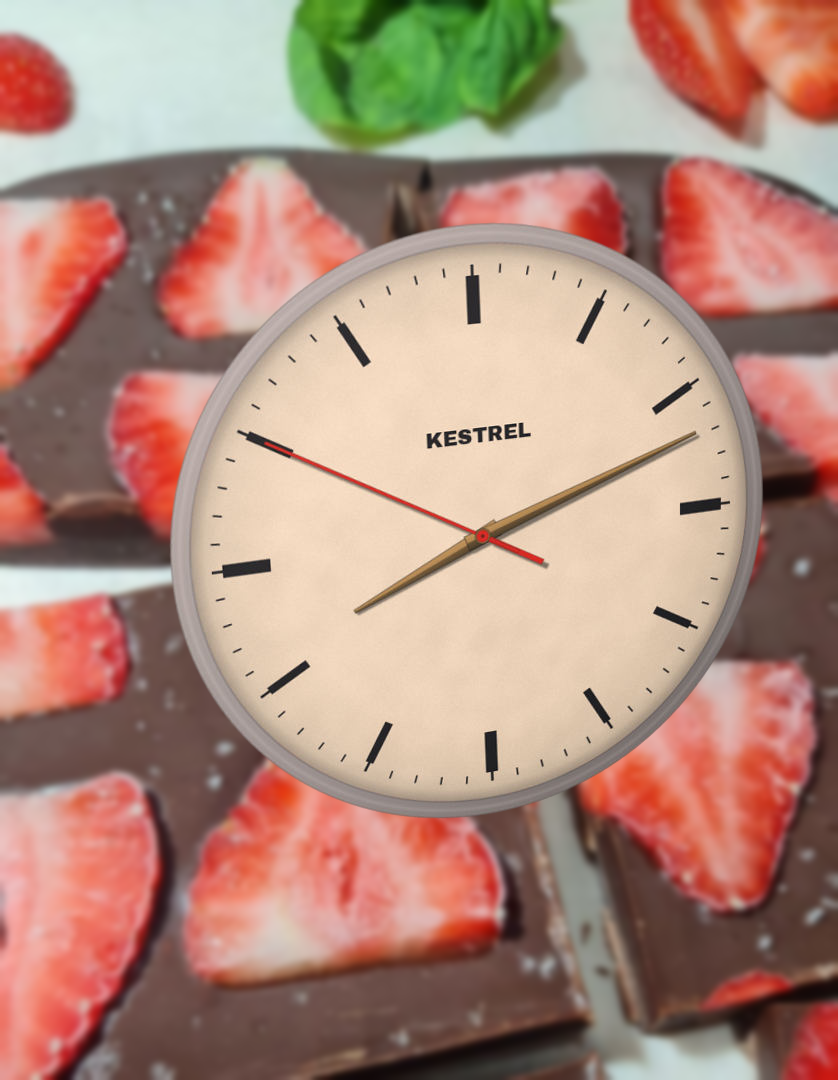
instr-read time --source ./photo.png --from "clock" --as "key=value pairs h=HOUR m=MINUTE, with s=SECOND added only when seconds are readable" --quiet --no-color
h=8 m=11 s=50
